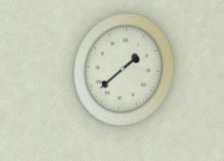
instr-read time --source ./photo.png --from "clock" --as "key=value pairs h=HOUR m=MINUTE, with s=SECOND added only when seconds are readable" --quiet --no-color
h=1 m=38
